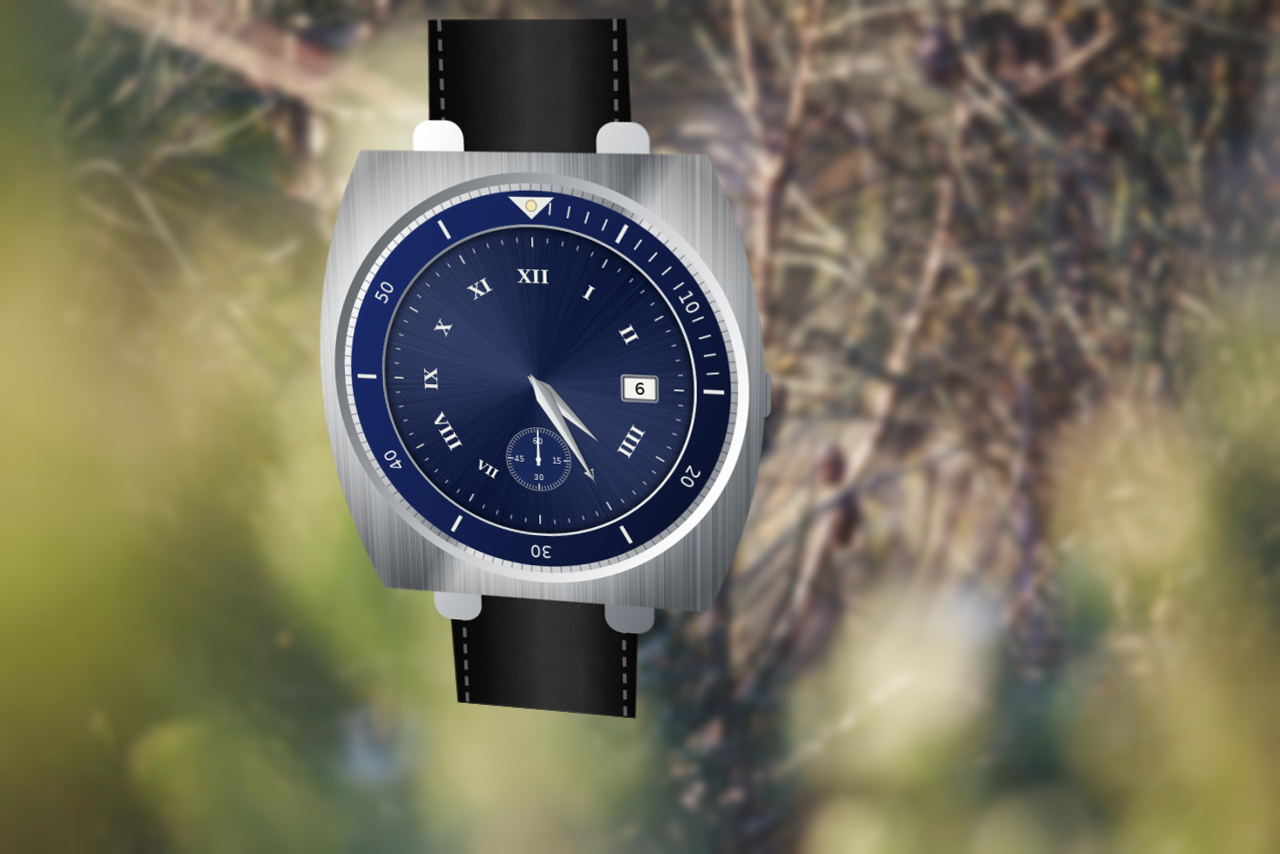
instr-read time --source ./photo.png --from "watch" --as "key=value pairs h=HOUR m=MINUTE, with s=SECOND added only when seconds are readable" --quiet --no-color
h=4 m=25 s=0
